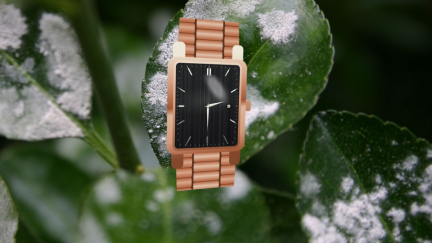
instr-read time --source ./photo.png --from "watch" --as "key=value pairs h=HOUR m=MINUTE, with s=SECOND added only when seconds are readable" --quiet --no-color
h=2 m=30
